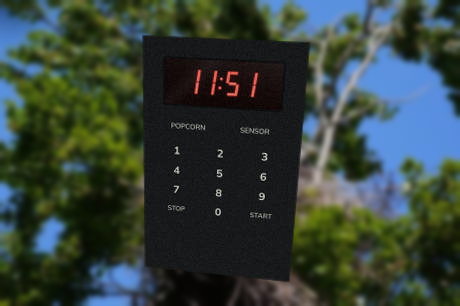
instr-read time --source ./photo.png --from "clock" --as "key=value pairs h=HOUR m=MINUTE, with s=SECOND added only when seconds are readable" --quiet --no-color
h=11 m=51
